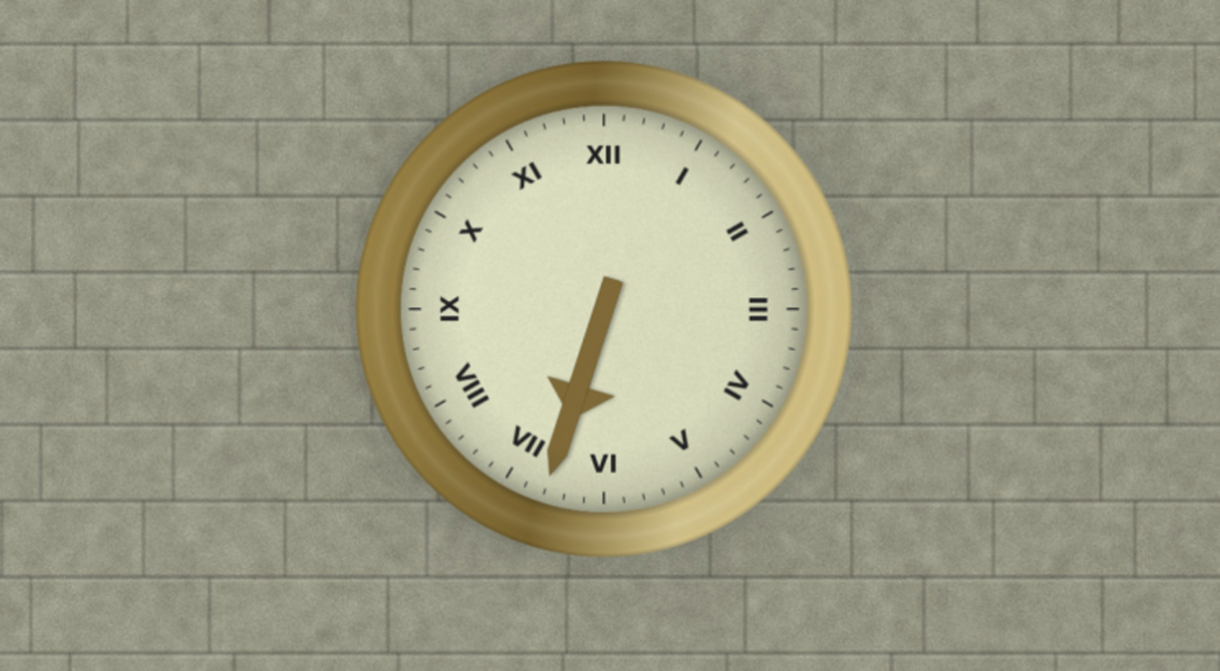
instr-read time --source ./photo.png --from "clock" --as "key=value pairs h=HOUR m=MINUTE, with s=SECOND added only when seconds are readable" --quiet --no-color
h=6 m=33
